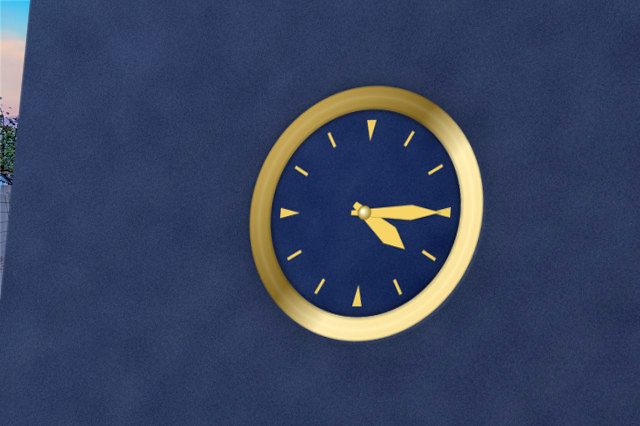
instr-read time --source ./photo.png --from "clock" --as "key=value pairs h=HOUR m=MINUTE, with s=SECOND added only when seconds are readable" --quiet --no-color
h=4 m=15
